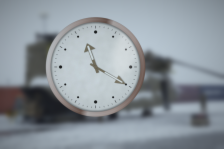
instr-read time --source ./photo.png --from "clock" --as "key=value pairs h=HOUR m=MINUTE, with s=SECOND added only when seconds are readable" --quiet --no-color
h=11 m=20
